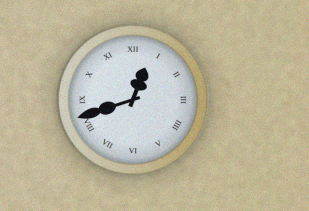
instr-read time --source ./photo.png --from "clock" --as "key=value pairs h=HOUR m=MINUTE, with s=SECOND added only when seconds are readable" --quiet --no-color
h=12 m=42
